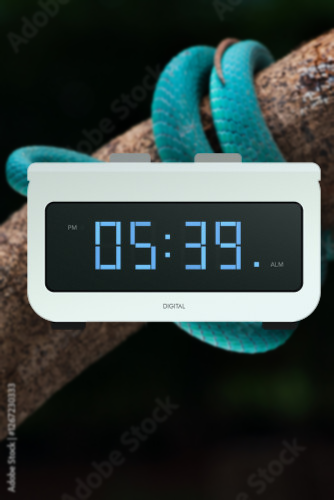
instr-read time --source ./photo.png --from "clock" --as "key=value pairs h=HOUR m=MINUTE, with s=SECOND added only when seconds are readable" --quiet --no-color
h=5 m=39
